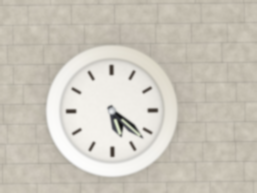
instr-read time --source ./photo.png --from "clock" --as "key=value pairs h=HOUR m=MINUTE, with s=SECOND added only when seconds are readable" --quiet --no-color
h=5 m=22
